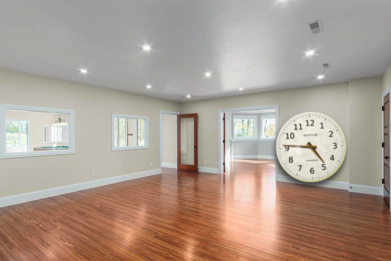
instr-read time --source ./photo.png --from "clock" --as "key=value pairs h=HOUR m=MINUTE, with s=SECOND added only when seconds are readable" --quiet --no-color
h=4 m=46
